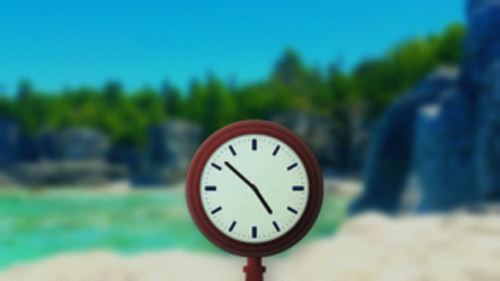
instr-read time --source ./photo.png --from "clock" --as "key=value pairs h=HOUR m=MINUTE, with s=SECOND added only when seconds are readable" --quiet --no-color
h=4 m=52
